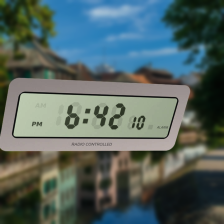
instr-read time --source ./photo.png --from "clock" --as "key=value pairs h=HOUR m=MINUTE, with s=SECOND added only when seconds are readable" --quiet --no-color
h=6 m=42 s=10
